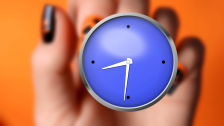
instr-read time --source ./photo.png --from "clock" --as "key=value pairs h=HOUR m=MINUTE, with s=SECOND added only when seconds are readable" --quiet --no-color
h=8 m=31
